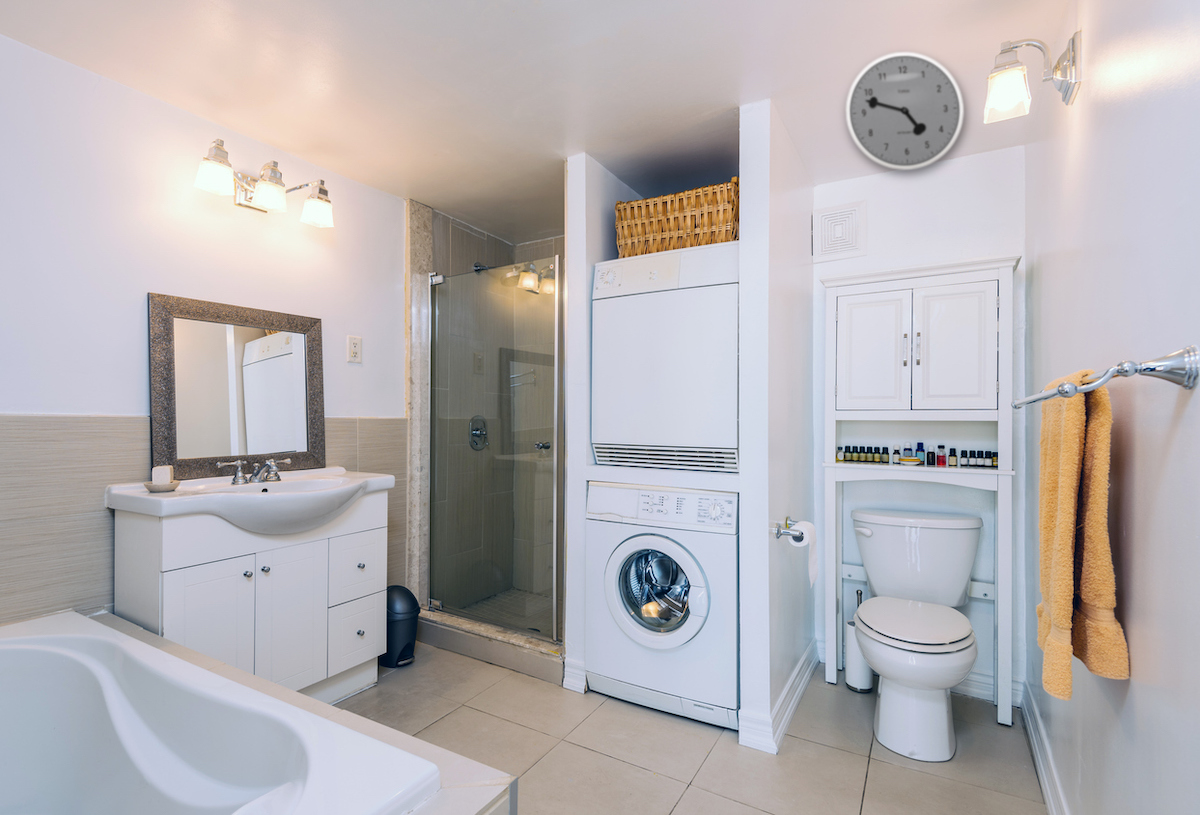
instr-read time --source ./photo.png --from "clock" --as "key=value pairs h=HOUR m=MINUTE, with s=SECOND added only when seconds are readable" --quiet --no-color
h=4 m=48
